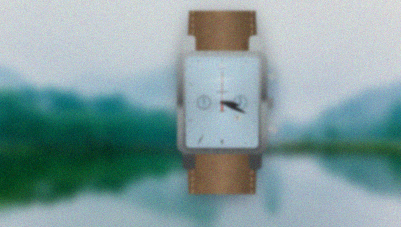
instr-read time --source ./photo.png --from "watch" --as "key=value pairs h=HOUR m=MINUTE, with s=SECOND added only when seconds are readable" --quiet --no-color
h=3 m=19
